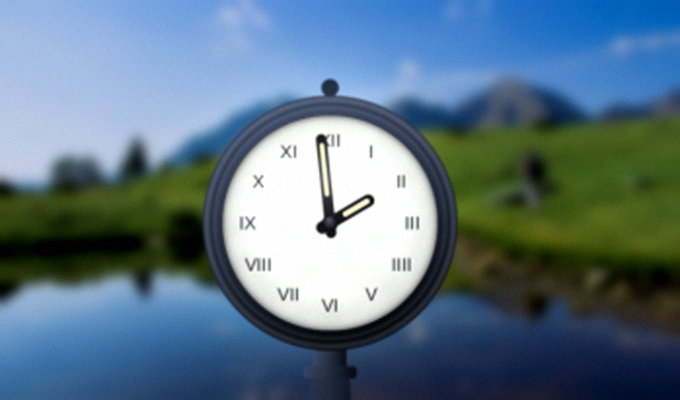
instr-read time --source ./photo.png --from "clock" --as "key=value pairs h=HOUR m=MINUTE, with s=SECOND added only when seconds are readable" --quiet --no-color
h=1 m=59
